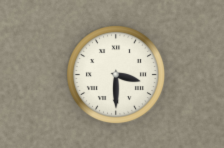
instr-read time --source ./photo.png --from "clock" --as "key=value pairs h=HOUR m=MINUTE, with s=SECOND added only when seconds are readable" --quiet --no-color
h=3 m=30
